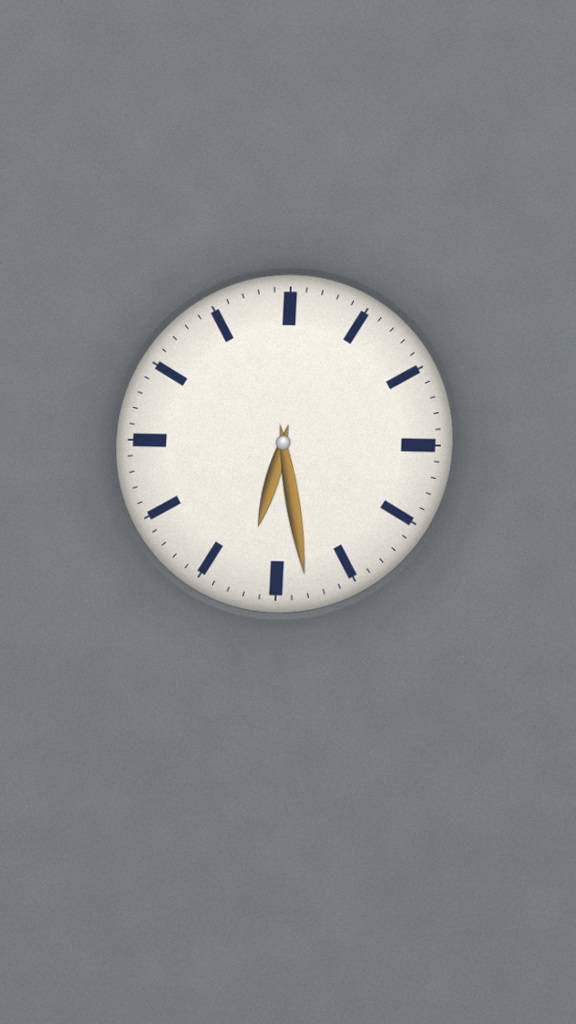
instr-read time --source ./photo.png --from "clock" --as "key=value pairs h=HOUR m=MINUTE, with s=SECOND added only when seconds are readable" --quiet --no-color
h=6 m=28
